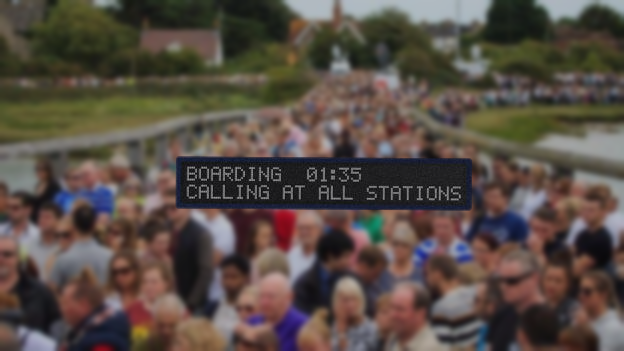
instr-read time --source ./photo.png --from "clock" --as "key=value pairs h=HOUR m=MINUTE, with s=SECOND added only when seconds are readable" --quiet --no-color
h=1 m=35
